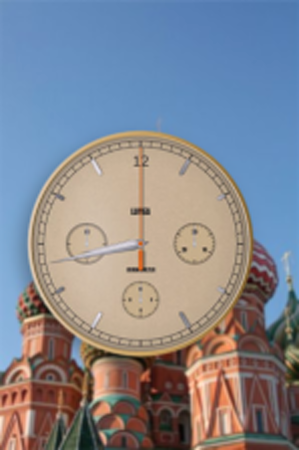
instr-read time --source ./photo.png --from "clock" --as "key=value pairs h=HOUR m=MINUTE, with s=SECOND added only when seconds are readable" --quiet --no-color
h=8 m=43
